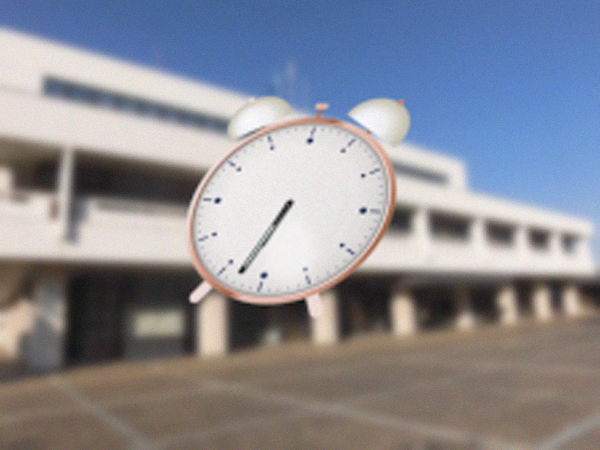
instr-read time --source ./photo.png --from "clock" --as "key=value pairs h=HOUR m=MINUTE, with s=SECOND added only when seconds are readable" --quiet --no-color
h=6 m=33
